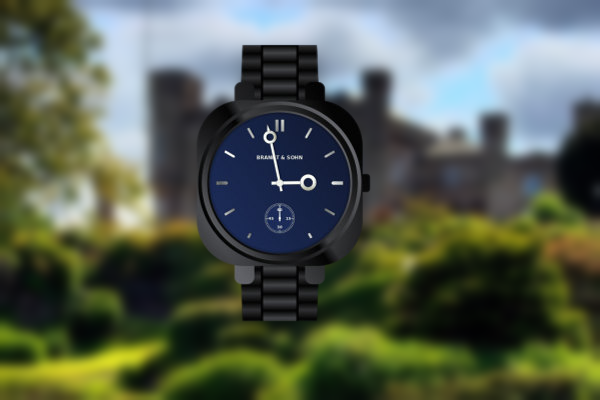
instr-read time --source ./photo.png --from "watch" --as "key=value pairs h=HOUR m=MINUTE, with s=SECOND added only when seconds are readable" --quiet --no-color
h=2 m=58
